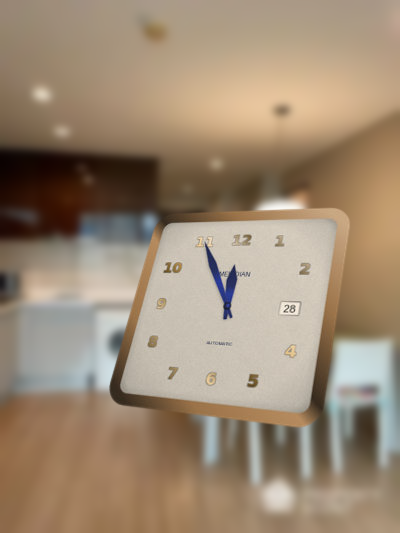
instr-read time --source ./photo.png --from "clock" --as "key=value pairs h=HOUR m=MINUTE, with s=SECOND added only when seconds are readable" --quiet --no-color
h=11 m=55
